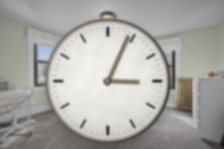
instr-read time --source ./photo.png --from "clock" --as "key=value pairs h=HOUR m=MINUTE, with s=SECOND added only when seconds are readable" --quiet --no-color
h=3 m=4
